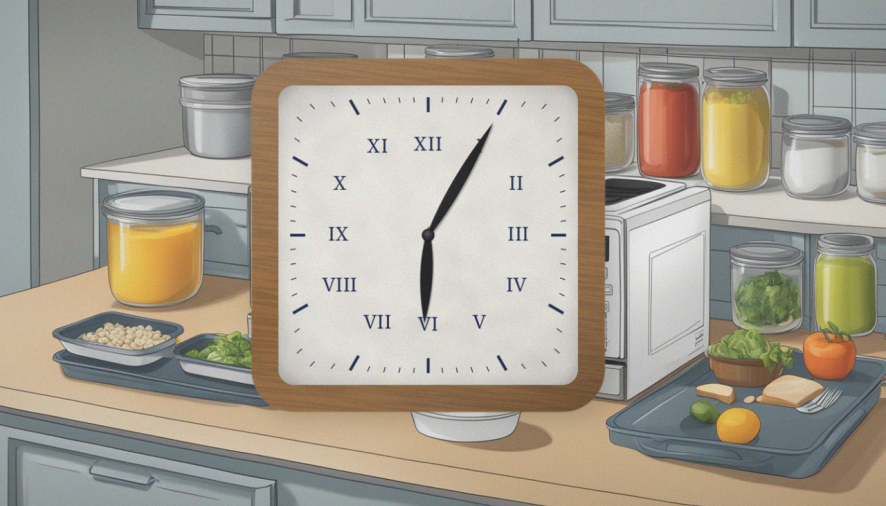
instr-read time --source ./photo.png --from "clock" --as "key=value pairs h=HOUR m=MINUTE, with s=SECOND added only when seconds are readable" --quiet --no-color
h=6 m=5
